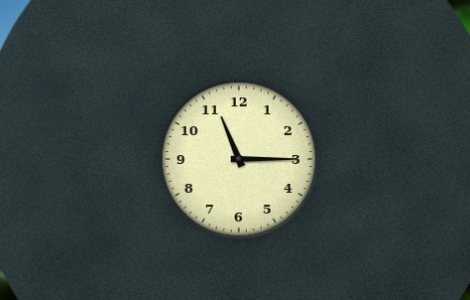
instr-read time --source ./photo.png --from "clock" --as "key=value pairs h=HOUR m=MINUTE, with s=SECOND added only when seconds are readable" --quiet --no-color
h=11 m=15
